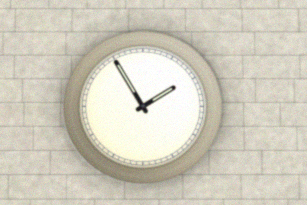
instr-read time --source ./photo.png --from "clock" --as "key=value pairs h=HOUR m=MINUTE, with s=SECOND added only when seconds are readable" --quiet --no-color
h=1 m=55
